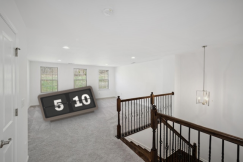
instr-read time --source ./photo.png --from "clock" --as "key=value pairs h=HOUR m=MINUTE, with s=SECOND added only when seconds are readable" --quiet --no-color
h=5 m=10
